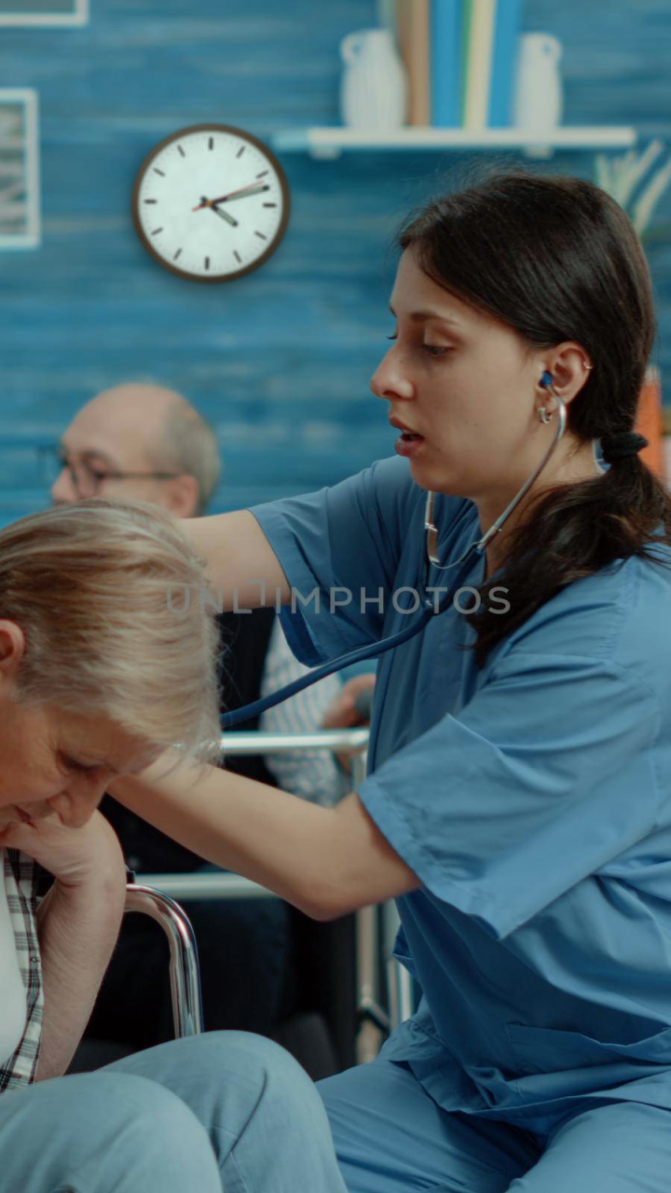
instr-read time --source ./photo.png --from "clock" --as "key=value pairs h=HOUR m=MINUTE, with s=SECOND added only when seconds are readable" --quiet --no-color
h=4 m=12 s=11
